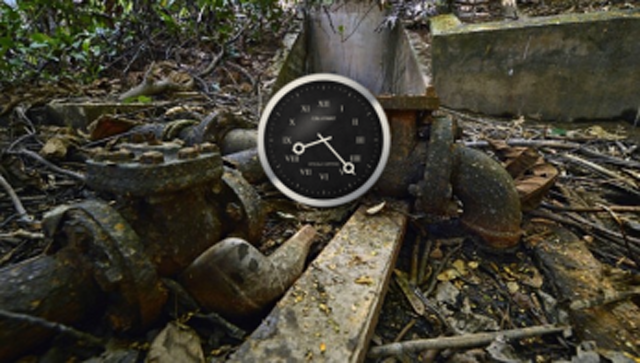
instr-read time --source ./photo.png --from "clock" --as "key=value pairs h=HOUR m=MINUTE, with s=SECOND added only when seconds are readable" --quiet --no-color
h=8 m=23
